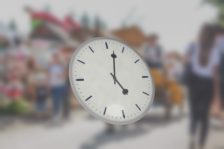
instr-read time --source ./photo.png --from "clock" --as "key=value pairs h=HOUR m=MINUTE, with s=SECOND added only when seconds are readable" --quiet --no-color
h=5 m=2
